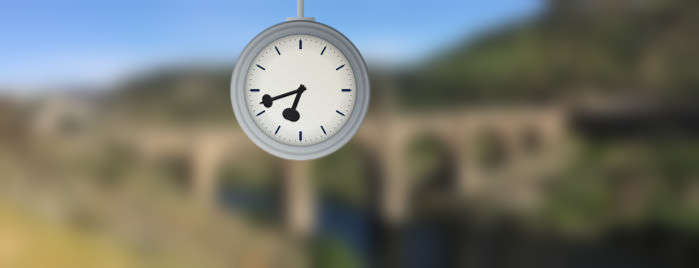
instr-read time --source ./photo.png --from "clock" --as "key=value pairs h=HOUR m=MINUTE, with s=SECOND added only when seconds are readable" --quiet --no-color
h=6 m=42
